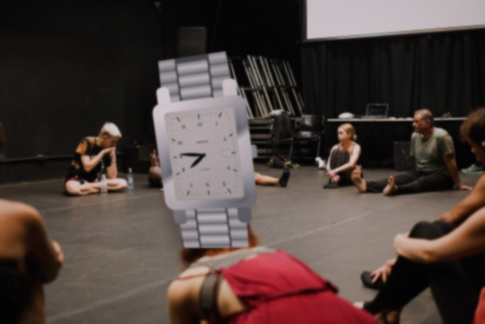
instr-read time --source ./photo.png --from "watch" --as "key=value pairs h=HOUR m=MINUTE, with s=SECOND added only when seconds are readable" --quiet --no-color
h=7 m=46
